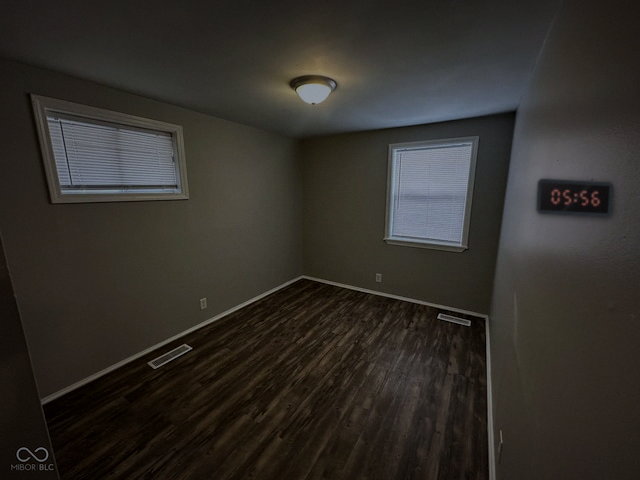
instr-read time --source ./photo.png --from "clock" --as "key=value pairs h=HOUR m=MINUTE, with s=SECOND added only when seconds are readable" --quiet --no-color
h=5 m=56
